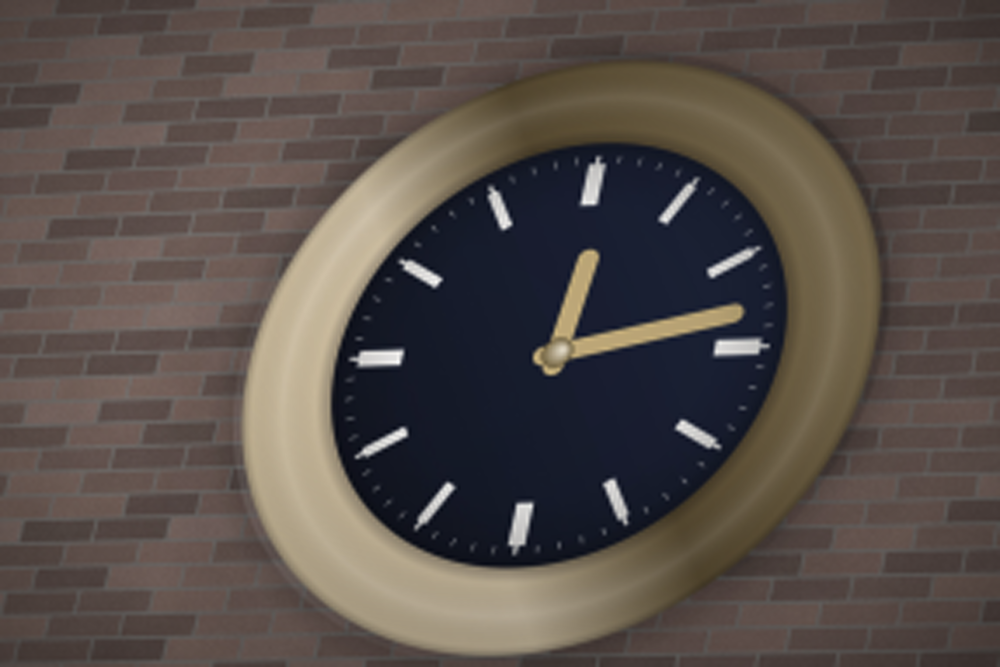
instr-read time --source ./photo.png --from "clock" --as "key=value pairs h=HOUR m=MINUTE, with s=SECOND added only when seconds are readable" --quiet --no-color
h=12 m=13
